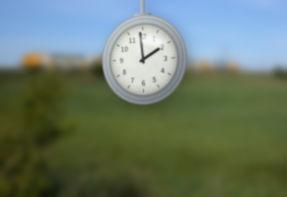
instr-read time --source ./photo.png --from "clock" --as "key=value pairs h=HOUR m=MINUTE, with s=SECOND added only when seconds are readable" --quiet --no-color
h=1 m=59
